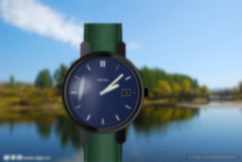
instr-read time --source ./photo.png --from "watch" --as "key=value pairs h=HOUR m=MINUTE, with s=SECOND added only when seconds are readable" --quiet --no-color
h=2 m=8
